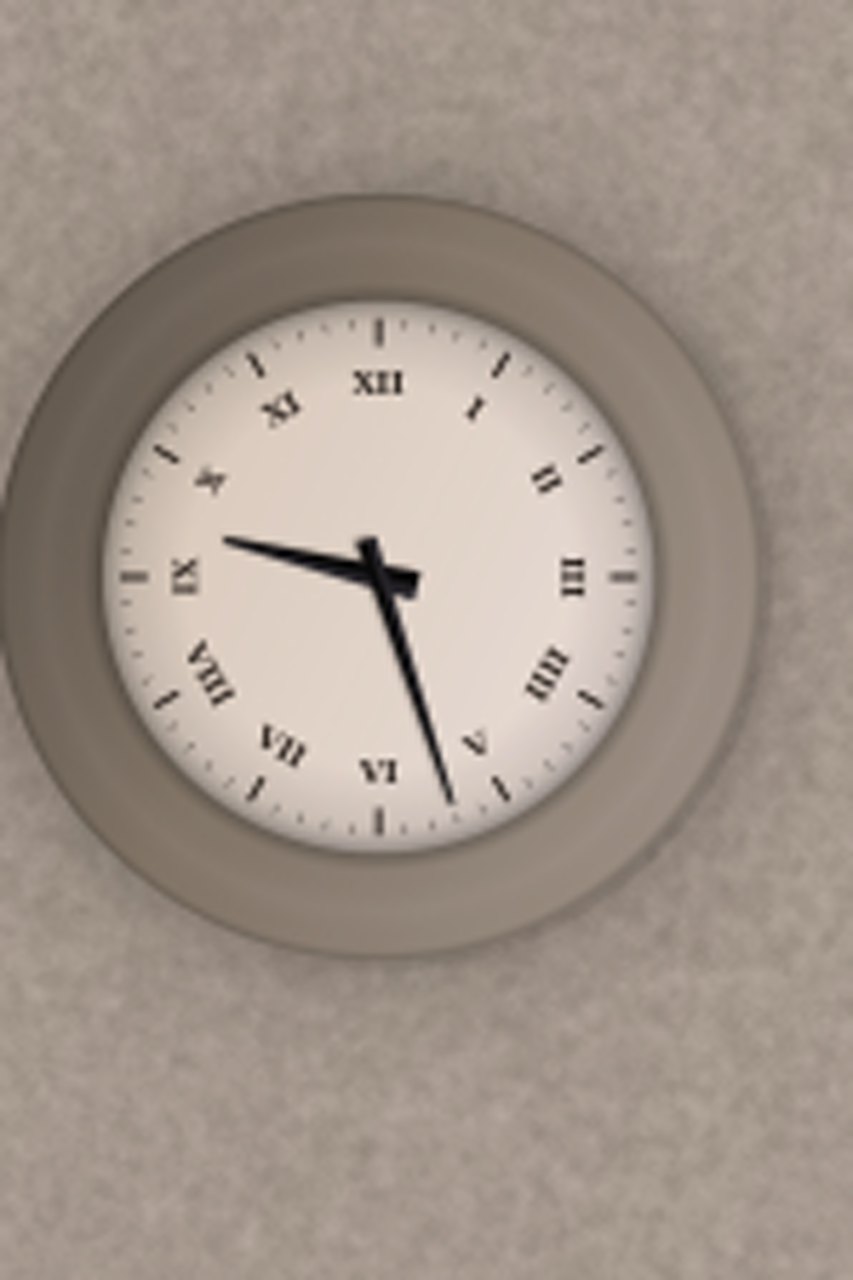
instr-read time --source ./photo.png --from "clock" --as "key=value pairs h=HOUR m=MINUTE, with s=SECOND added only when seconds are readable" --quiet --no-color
h=9 m=27
